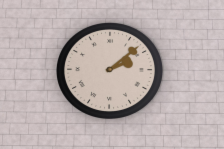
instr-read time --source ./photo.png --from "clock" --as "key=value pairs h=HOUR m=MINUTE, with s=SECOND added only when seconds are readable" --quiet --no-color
h=2 m=8
